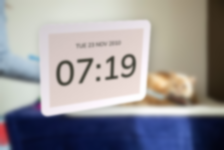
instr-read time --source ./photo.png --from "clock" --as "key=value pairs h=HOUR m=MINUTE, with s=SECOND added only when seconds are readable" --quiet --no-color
h=7 m=19
